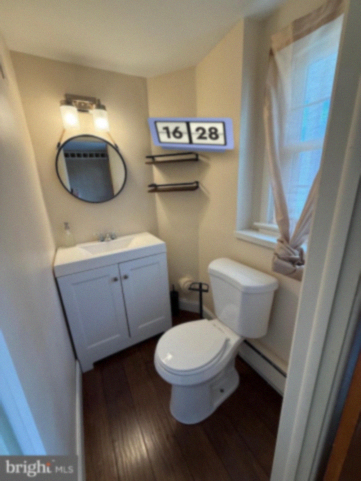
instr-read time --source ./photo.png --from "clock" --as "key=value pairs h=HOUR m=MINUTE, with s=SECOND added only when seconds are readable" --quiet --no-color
h=16 m=28
